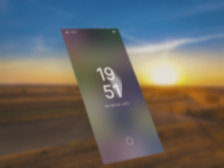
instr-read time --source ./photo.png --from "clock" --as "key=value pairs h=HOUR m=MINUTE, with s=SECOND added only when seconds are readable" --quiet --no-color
h=19 m=51
